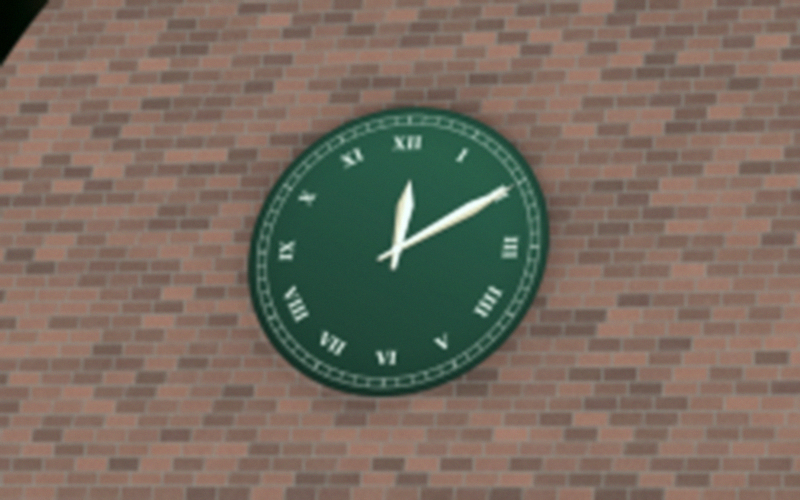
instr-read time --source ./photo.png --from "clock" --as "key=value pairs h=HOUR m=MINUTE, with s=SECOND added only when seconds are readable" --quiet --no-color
h=12 m=10
